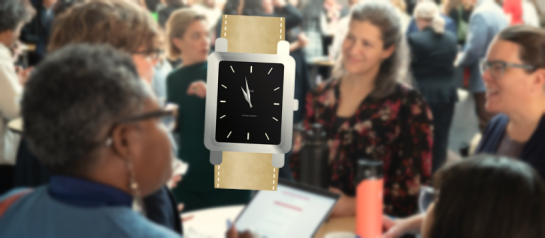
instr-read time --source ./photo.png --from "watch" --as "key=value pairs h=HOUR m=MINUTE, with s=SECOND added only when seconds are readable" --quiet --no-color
h=10 m=58
